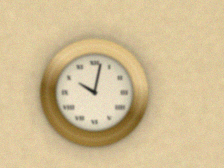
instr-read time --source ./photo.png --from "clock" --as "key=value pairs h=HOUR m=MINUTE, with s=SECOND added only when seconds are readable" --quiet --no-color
h=10 m=2
